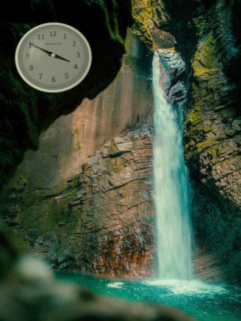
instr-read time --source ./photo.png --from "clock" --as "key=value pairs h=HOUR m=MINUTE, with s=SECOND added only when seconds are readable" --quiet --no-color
h=3 m=50
